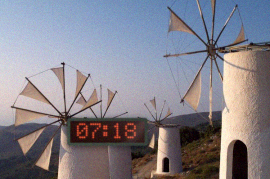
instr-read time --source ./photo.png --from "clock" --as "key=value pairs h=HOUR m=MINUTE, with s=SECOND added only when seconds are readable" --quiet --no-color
h=7 m=18
